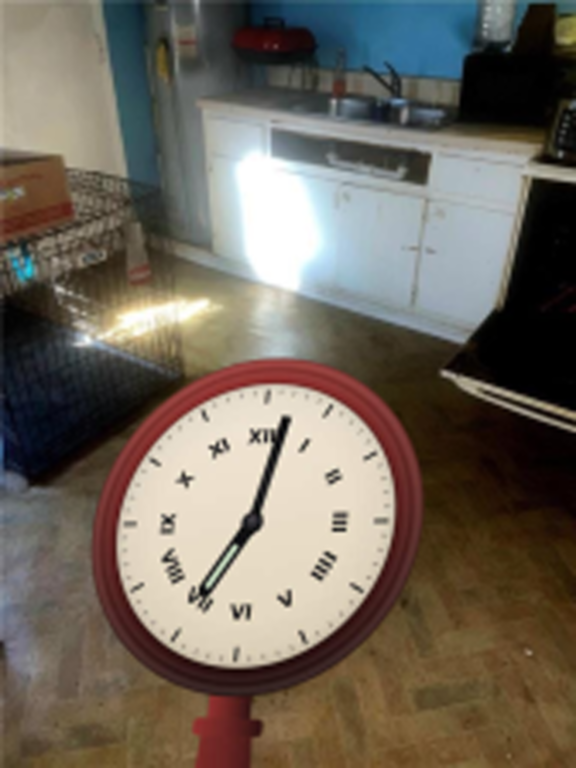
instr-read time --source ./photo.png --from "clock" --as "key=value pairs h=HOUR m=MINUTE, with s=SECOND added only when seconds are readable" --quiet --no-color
h=7 m=2
